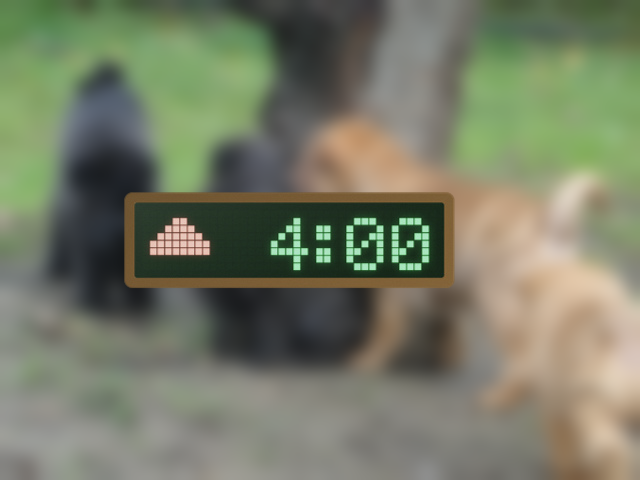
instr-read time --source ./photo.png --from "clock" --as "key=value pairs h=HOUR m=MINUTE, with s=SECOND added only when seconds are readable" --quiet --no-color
h=4 m=0
